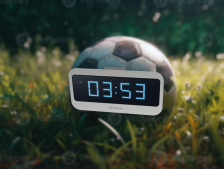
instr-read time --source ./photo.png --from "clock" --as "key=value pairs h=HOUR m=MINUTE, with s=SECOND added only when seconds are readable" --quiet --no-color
h=3 m=53
